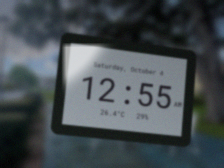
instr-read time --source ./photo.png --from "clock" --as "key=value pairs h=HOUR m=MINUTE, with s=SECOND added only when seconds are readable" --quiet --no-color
h=12 m=55
